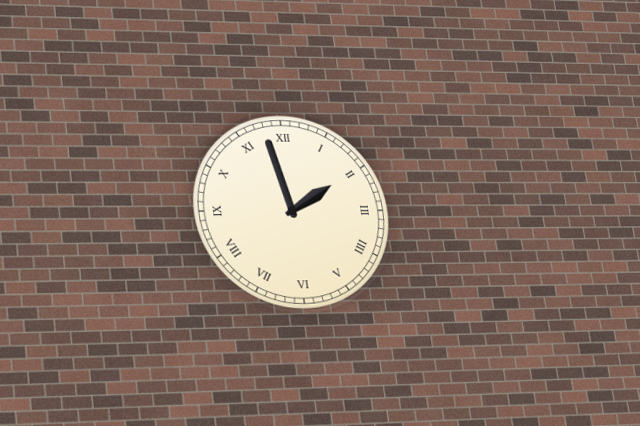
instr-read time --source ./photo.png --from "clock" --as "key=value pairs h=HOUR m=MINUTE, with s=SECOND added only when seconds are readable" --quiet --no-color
h=1 m=58
